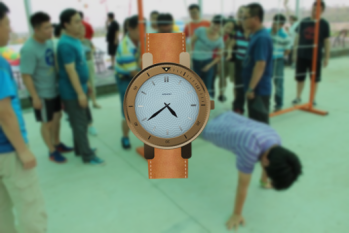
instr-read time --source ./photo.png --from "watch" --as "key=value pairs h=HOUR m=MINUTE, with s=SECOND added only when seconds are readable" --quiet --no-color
h=4 m=39
